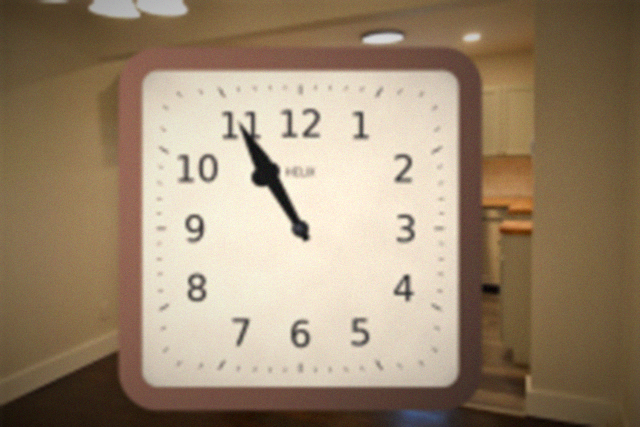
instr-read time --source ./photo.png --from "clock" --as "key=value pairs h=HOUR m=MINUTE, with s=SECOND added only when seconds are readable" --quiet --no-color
h=10 m=55
